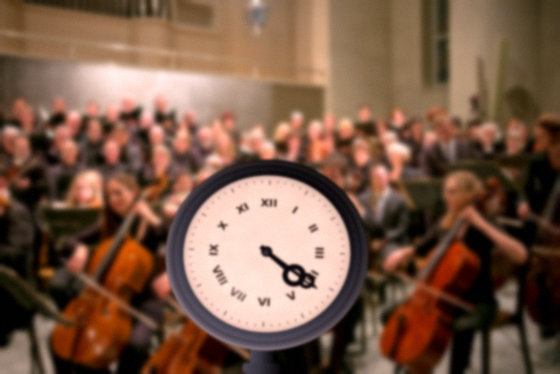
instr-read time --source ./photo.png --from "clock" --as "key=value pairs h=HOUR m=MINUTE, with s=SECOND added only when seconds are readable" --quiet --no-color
h=4 m=21
